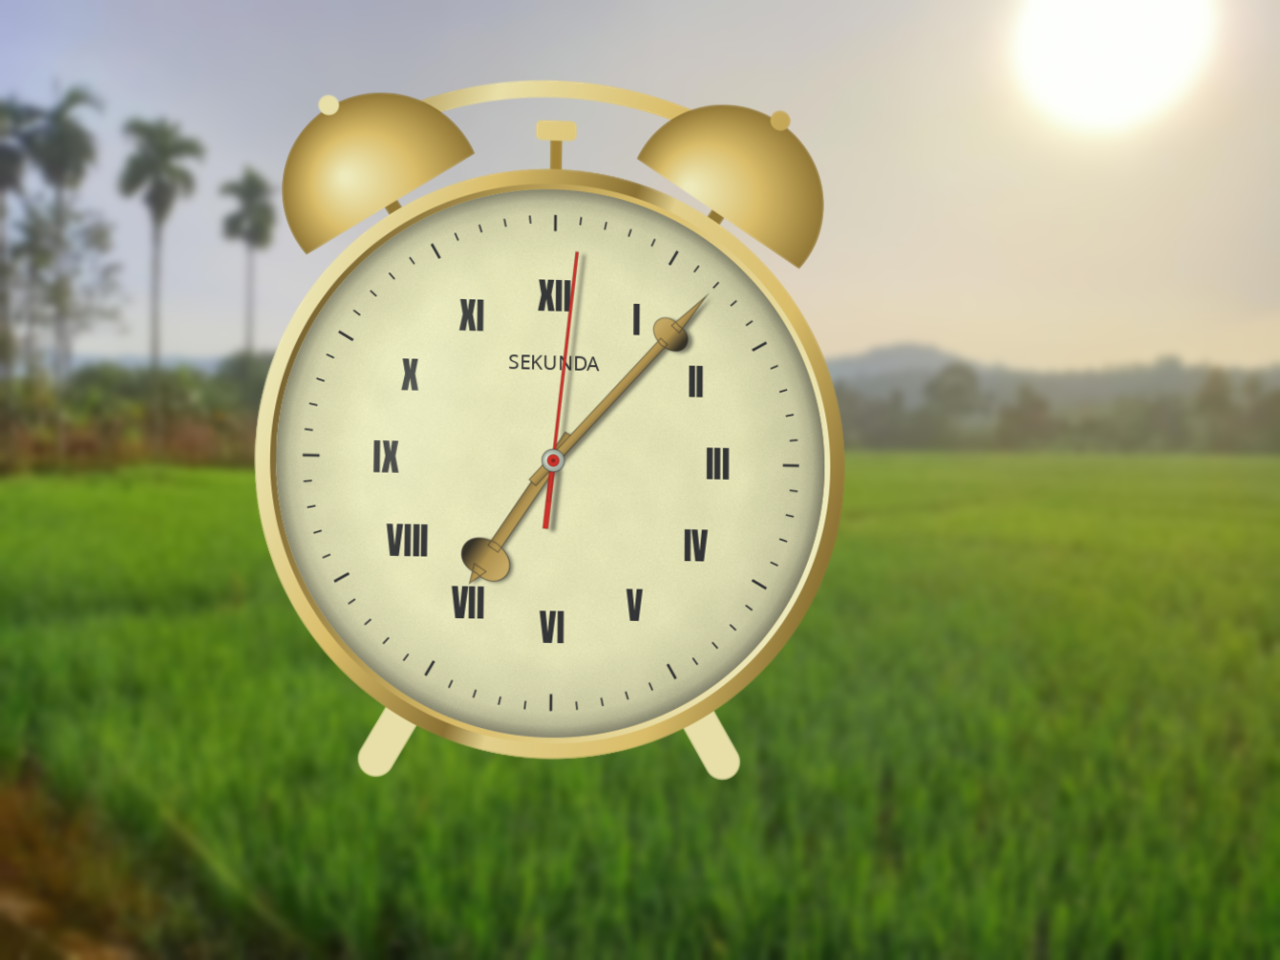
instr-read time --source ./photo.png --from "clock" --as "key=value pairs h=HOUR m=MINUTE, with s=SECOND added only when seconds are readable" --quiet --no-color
h=7 m=7 s=1
